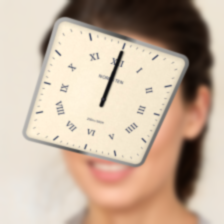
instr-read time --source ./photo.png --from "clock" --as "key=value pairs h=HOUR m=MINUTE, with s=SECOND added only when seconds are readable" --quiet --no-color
h=12 m=0
